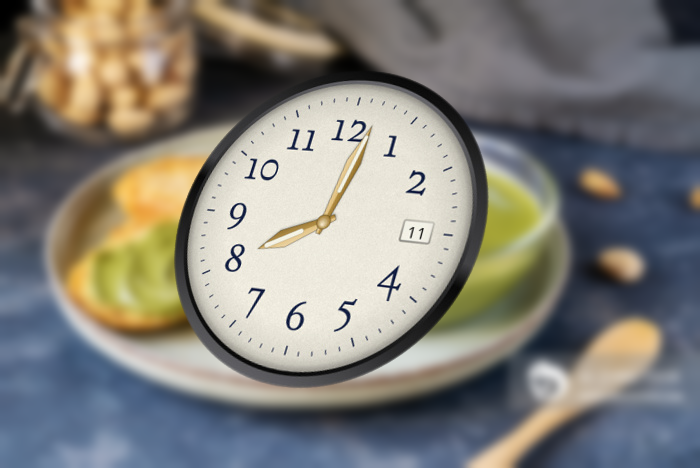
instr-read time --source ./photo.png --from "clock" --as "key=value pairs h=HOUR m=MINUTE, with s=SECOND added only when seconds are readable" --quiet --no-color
h=8 m=2
